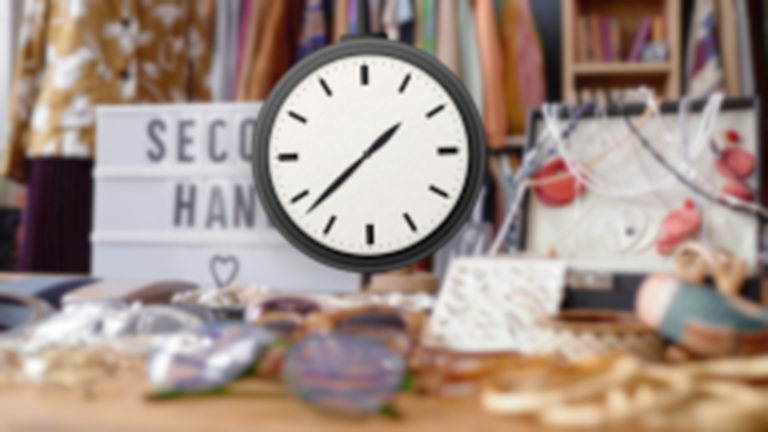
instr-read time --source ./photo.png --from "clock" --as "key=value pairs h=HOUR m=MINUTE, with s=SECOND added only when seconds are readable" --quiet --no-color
h=1 m=38
